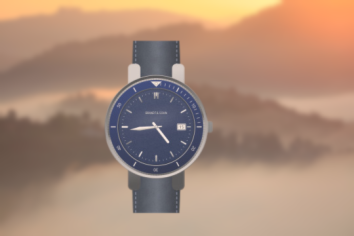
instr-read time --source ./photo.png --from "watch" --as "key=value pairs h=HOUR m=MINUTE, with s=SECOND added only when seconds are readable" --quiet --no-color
h=4 m=44
